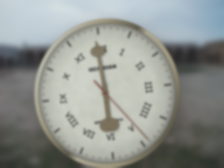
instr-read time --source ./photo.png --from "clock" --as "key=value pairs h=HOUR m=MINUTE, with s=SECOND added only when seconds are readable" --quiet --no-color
h=5 m=59 s=24
